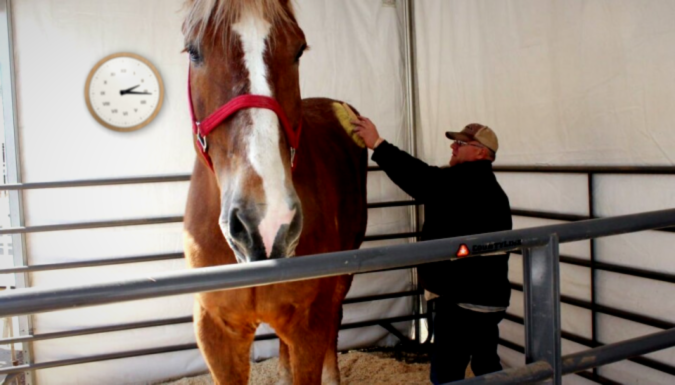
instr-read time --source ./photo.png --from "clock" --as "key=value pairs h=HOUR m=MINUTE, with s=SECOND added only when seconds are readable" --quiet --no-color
h=2 m=16
